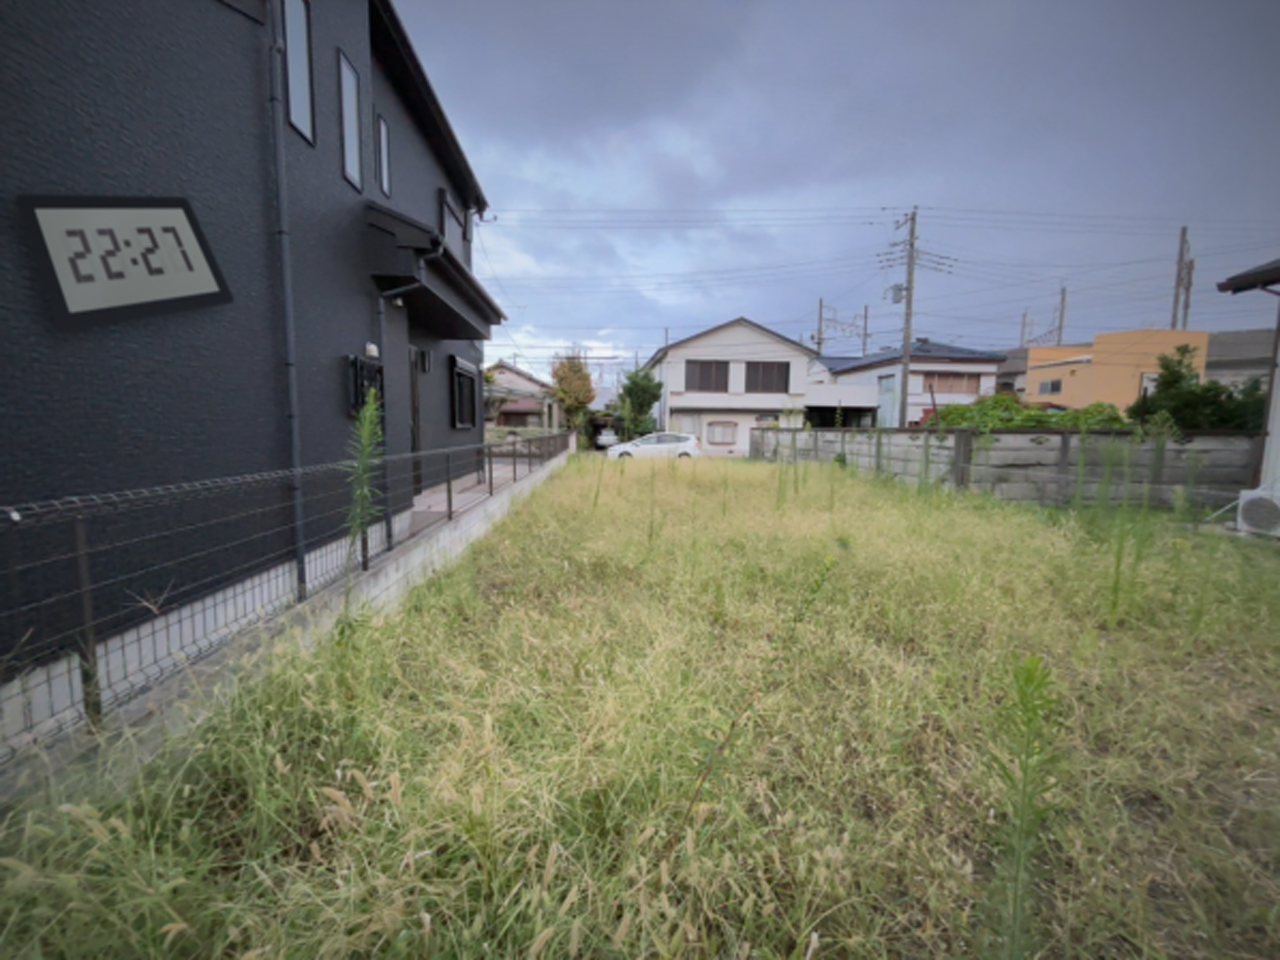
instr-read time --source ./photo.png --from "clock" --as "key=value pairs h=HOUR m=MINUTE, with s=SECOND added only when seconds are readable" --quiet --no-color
h=22 m=27
